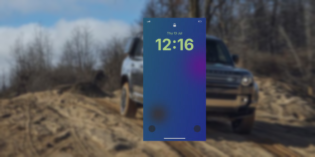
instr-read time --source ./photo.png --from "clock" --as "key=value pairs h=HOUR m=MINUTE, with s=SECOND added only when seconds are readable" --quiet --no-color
h=12 m=16
